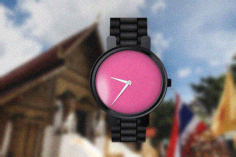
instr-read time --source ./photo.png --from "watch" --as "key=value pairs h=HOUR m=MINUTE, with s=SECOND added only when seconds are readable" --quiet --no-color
h=9 m=36
